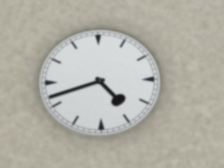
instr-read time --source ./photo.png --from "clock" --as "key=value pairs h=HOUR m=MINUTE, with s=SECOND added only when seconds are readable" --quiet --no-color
h=4 m=42
